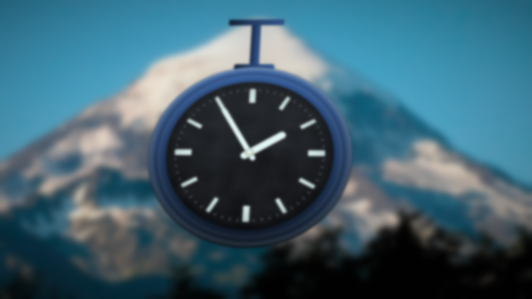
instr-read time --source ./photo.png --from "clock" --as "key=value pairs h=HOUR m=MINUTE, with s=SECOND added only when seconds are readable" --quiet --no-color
h=1 m=55
